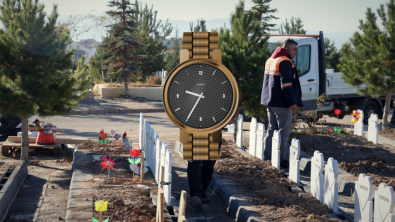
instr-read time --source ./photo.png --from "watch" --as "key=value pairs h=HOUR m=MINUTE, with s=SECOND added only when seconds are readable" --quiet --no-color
h=9 m=35
